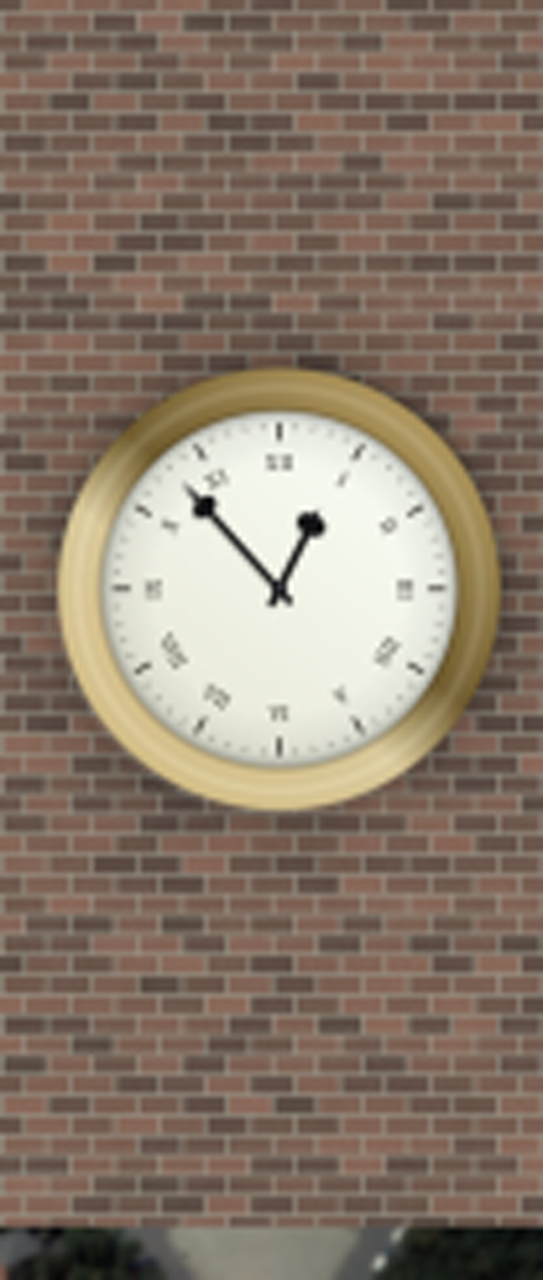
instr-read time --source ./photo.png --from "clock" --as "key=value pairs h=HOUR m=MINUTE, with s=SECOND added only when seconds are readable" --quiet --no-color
h=12 m=53
